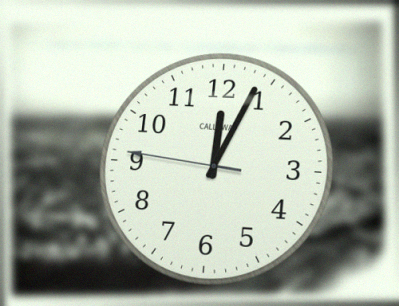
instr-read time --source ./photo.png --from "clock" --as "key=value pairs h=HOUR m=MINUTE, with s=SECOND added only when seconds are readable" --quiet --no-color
h=12 m=3 s=46
